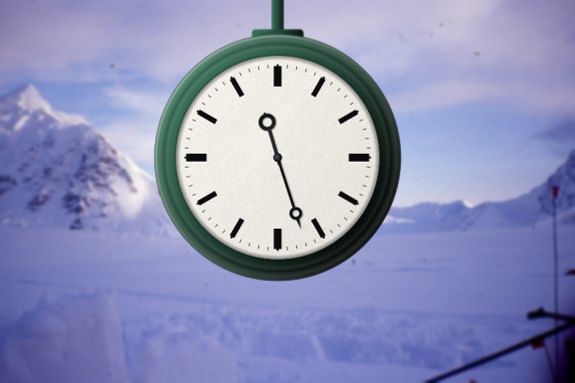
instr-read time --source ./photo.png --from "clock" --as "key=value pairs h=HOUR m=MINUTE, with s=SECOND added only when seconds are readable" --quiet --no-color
h=11 m=27
